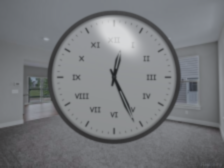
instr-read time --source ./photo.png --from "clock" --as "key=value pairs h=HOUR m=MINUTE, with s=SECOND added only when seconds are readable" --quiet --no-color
h=12 m=26
